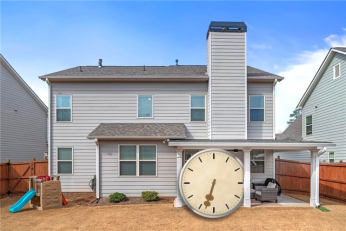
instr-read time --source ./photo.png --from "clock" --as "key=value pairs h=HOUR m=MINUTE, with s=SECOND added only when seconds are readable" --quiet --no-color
h=6 m=33
